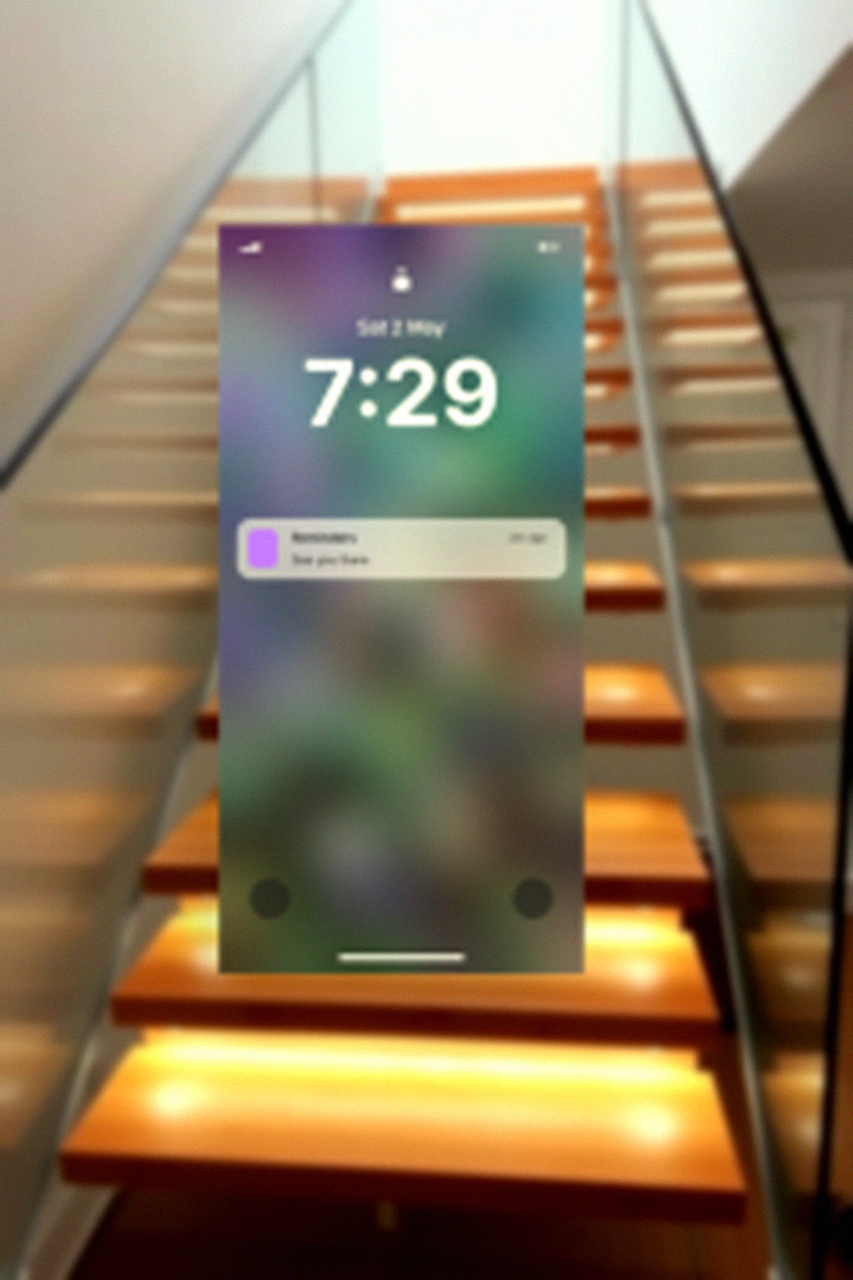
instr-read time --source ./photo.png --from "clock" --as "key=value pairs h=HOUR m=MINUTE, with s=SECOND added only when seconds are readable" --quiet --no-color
h=7 m=29
